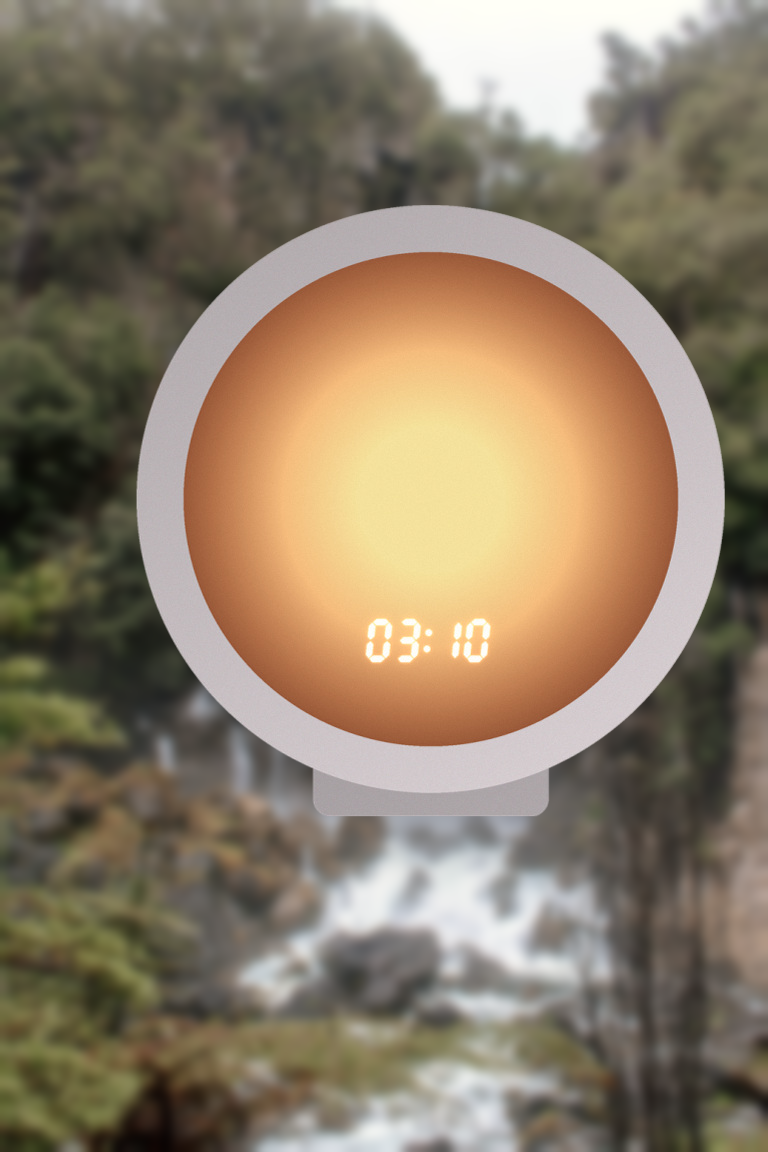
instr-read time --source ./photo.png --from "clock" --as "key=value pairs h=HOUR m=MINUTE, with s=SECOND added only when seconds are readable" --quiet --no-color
h=3 m=10
